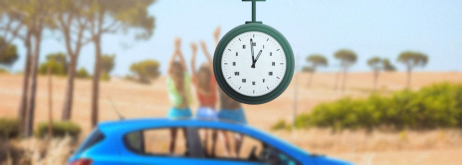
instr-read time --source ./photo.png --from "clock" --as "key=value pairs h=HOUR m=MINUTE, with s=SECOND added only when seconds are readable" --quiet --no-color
h=12 m=59
